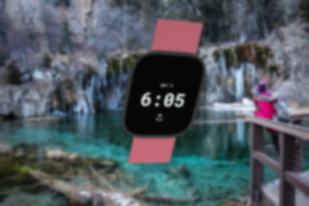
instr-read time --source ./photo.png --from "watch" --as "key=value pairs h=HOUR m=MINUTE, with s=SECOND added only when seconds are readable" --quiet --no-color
h=6 m=5
